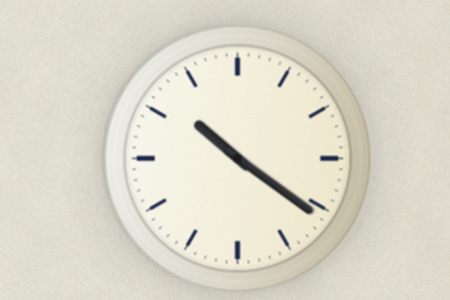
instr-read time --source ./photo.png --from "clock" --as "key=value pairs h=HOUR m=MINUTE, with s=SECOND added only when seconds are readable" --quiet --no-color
h=10 m=21
